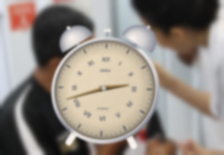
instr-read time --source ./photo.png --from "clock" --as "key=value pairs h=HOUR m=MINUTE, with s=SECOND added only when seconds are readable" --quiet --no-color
h=2 m=42
